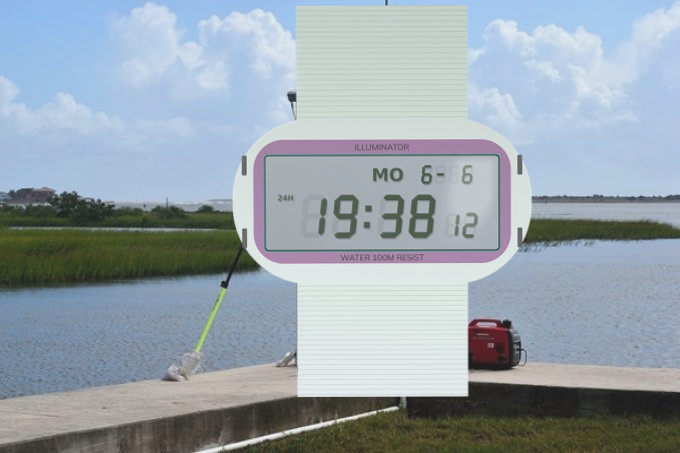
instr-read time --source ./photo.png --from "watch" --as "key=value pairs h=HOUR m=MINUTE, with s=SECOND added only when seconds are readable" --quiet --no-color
h=19 m=38 s=12
